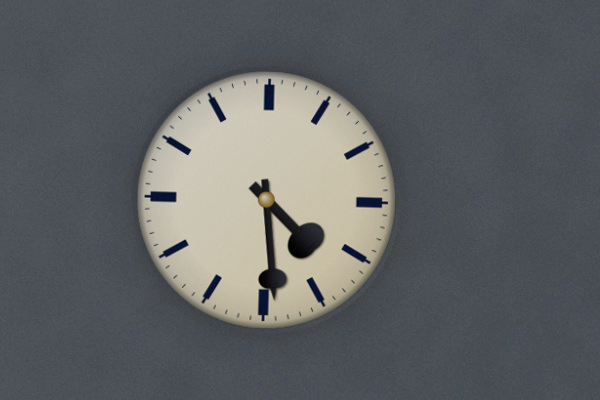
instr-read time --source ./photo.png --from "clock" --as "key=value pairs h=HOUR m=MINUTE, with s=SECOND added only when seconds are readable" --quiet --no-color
h=4 m=29
